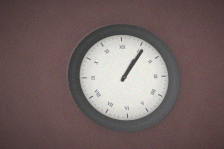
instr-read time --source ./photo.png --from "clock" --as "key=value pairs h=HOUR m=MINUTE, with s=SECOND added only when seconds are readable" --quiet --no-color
h=1 m=6
